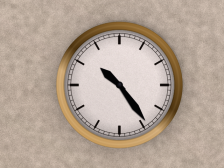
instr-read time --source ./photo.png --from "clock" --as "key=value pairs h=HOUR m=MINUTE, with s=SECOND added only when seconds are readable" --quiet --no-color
h=10 m=24
